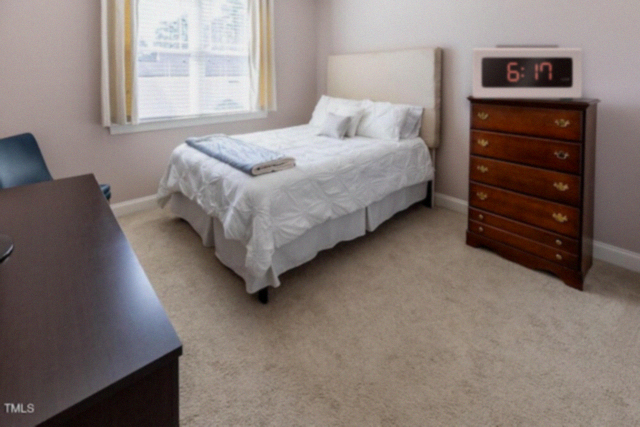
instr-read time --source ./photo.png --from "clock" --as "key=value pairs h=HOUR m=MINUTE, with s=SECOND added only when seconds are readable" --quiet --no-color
h=6 m=17
